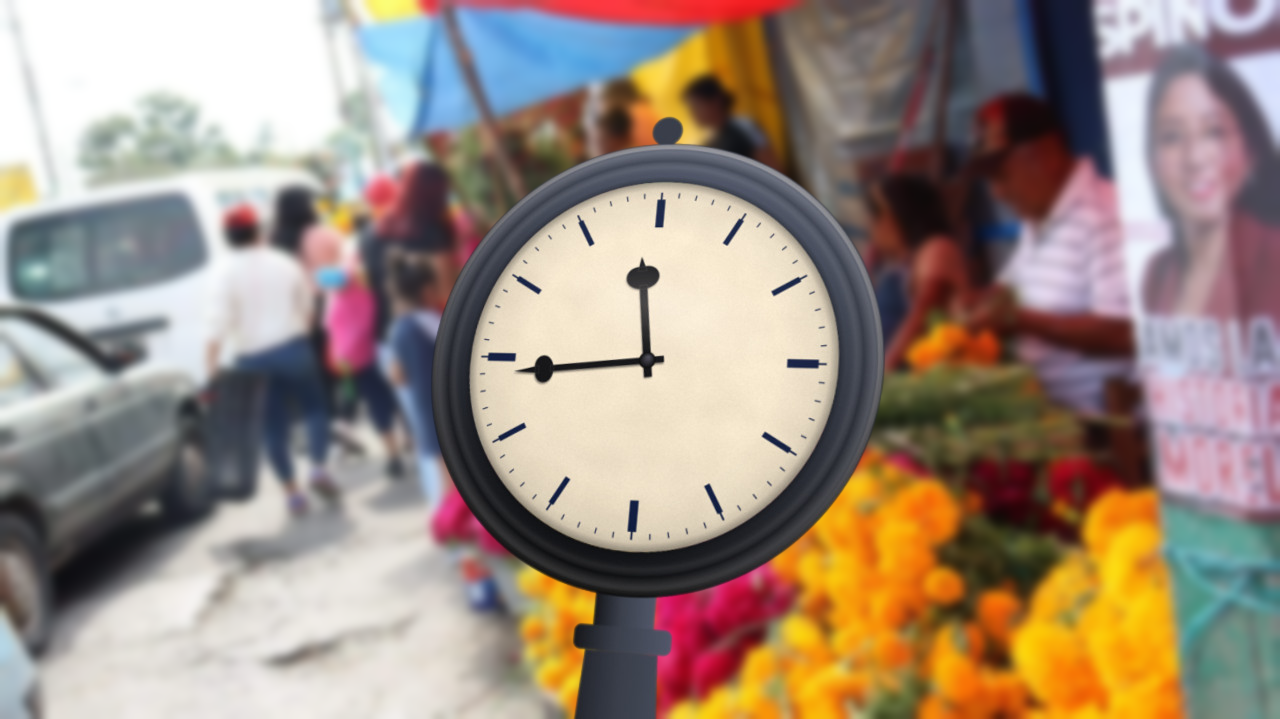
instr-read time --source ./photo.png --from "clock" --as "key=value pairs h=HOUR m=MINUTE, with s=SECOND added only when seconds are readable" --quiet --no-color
h=11 m=44
